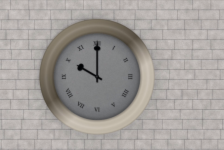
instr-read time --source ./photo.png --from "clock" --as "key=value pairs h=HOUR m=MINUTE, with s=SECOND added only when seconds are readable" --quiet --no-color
h=10 m=0
